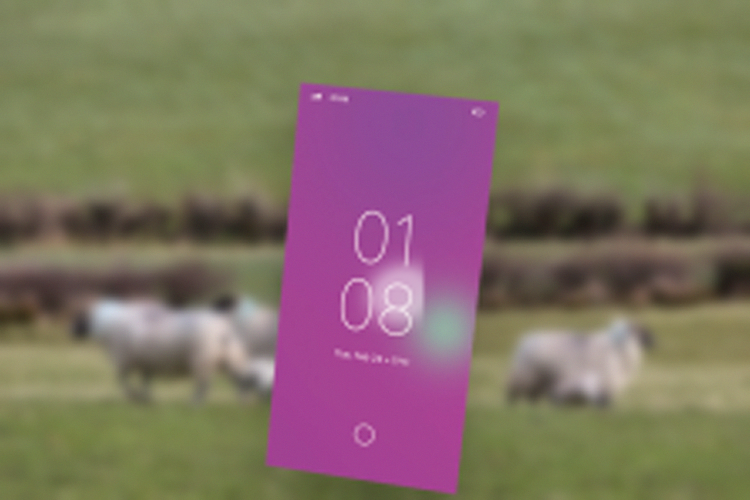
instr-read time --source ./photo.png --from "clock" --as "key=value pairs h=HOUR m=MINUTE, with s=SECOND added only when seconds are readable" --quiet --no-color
h=1 m=8
